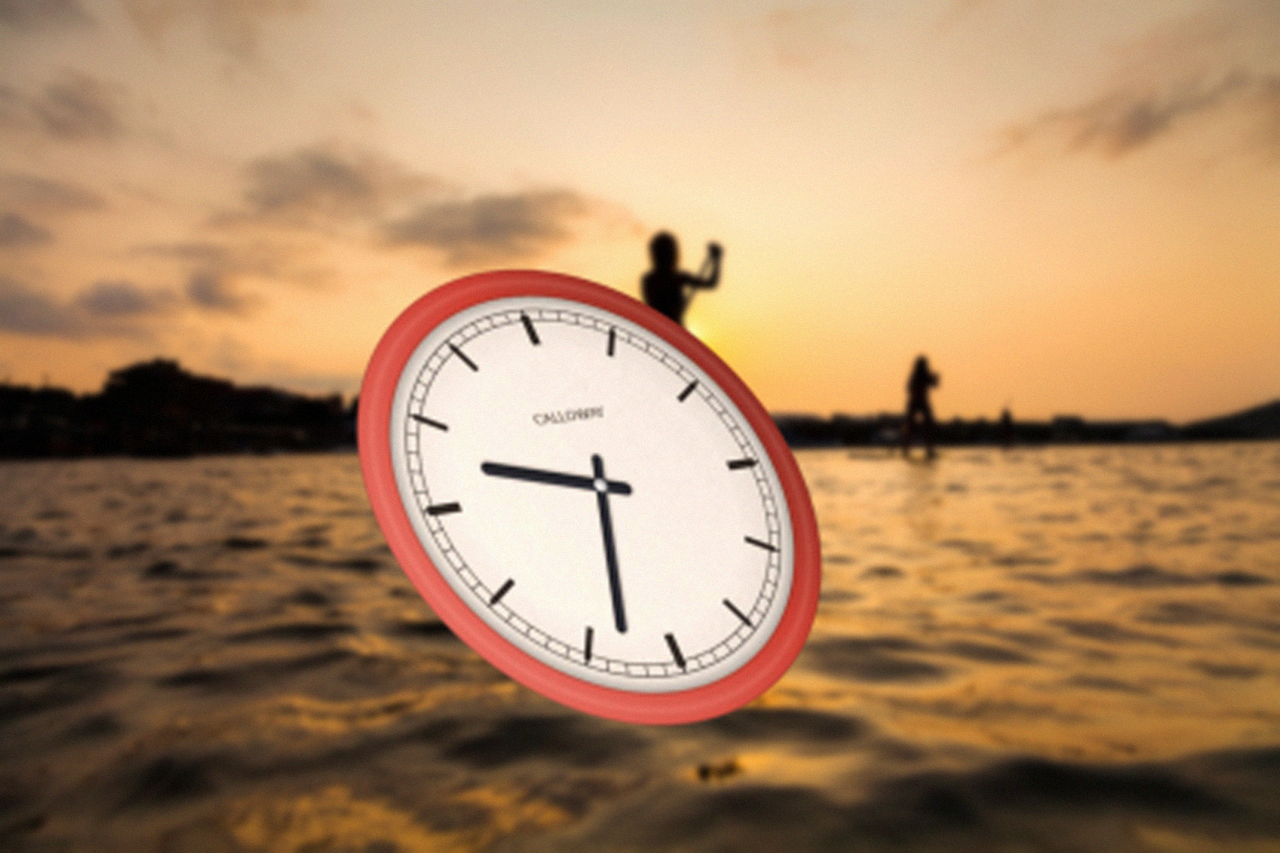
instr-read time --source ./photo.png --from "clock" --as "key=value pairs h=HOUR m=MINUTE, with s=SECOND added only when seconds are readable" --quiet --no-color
h=9 m=33
